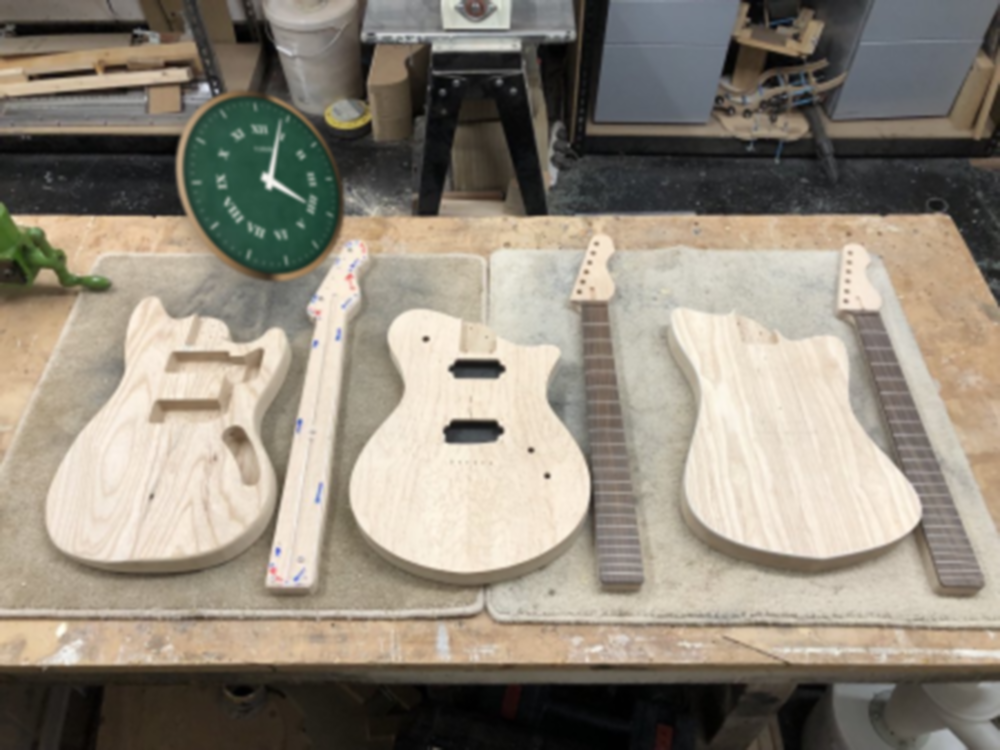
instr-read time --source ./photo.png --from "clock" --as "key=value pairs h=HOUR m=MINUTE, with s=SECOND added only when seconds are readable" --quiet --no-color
h=4 m=4
